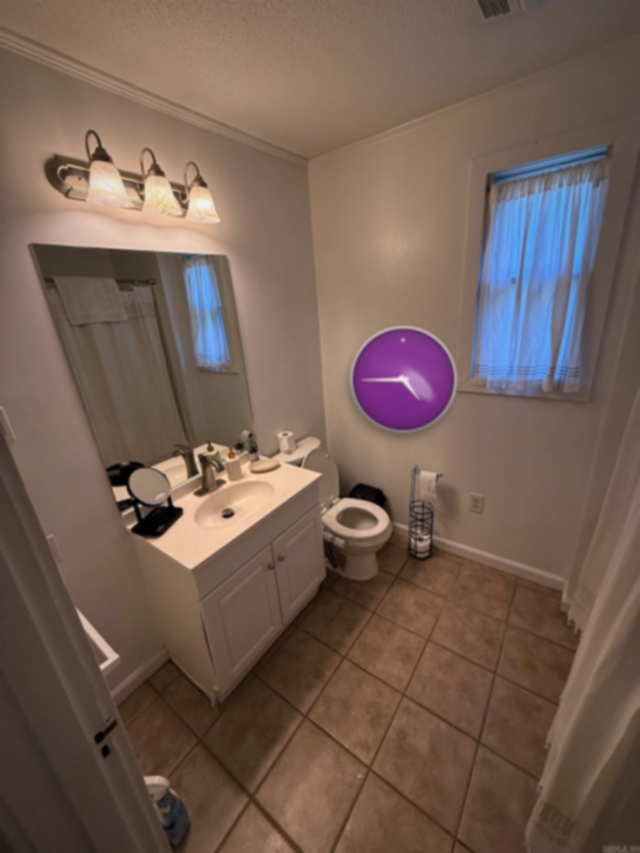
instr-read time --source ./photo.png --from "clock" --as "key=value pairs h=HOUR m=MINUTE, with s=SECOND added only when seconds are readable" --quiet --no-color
h=4 m=45
